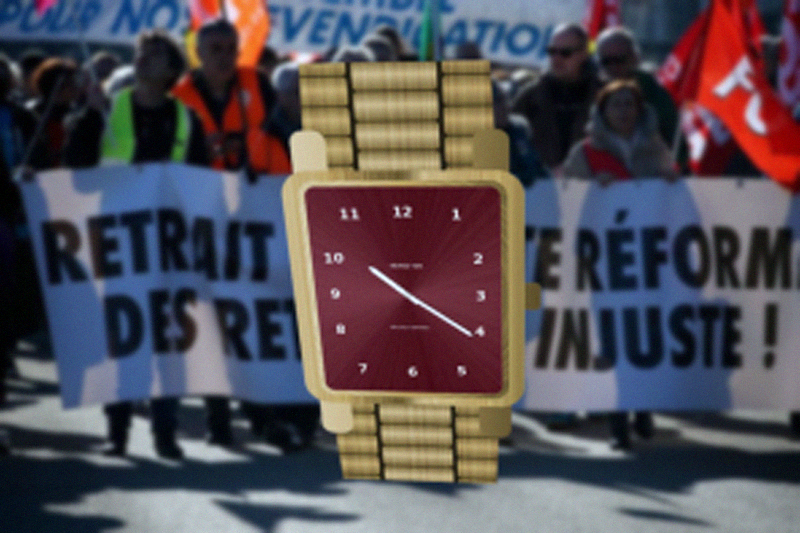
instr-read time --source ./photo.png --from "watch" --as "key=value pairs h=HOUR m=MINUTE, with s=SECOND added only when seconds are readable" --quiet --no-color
h=10 m=21
